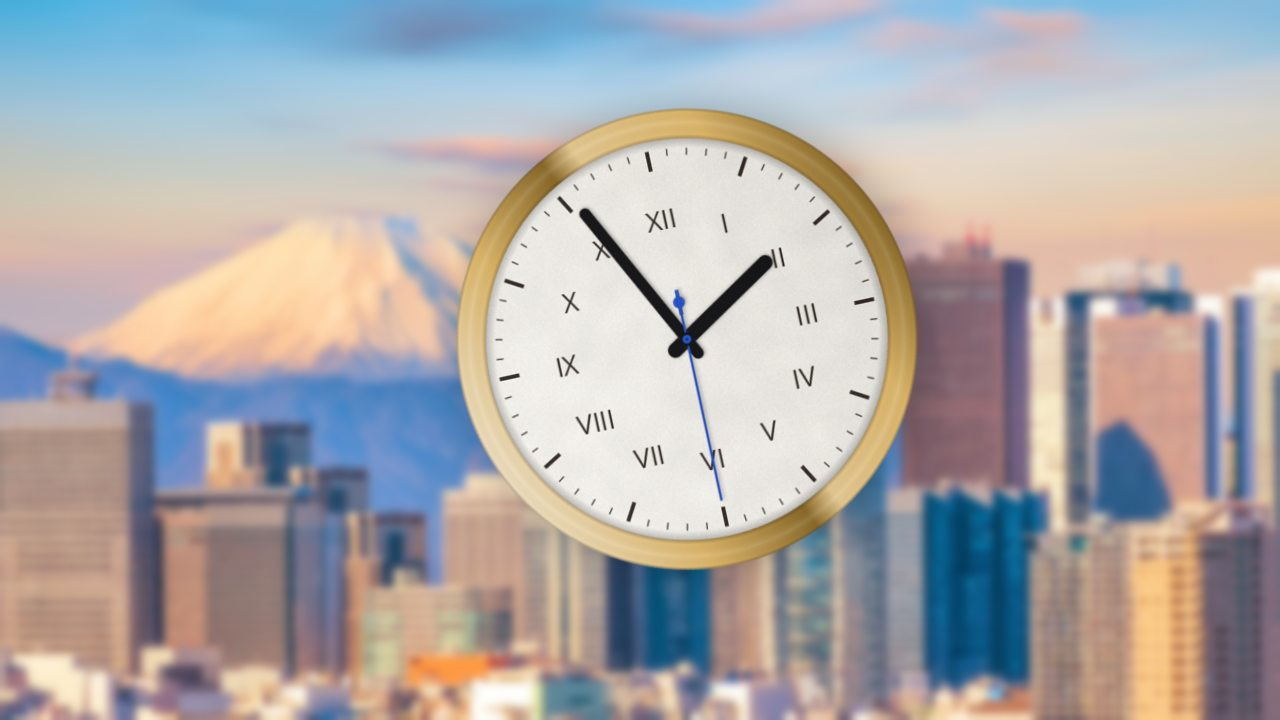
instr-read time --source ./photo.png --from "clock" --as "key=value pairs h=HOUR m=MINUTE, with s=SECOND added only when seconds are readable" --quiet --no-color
h=1 m=55 s=30
